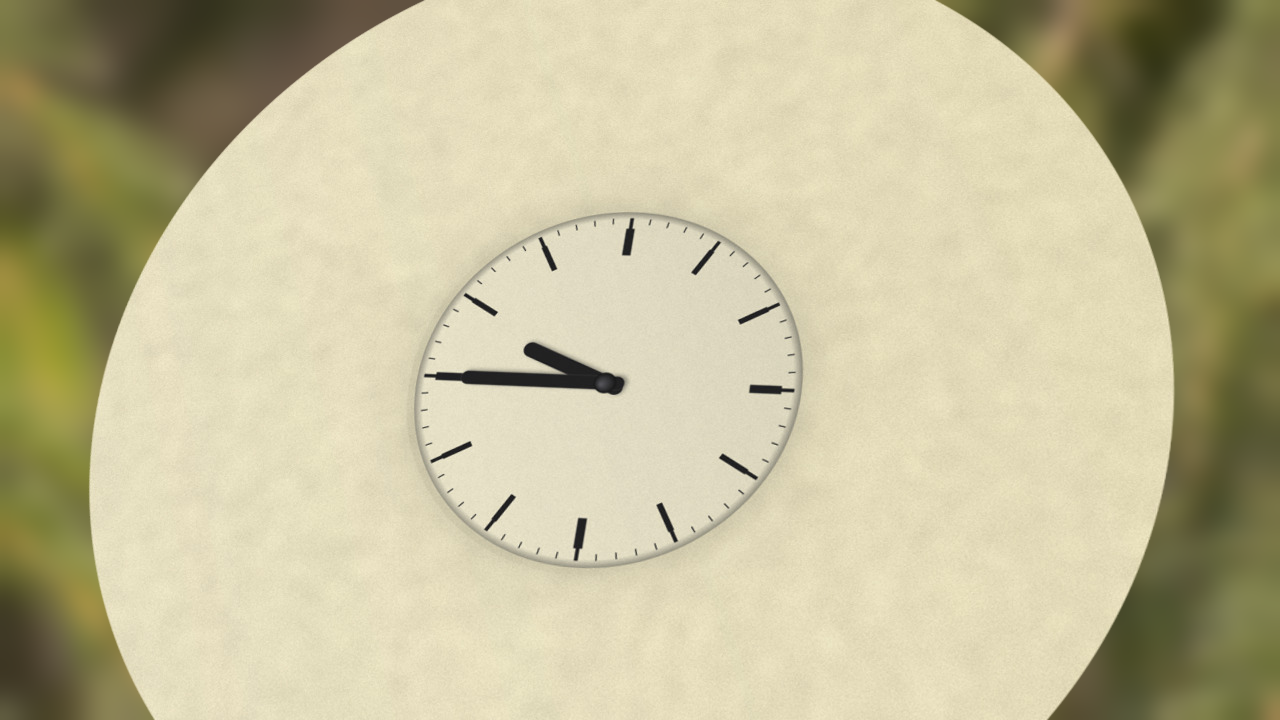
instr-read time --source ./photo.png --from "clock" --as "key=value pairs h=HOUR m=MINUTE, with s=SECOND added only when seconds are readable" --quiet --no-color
h=9 m=45
